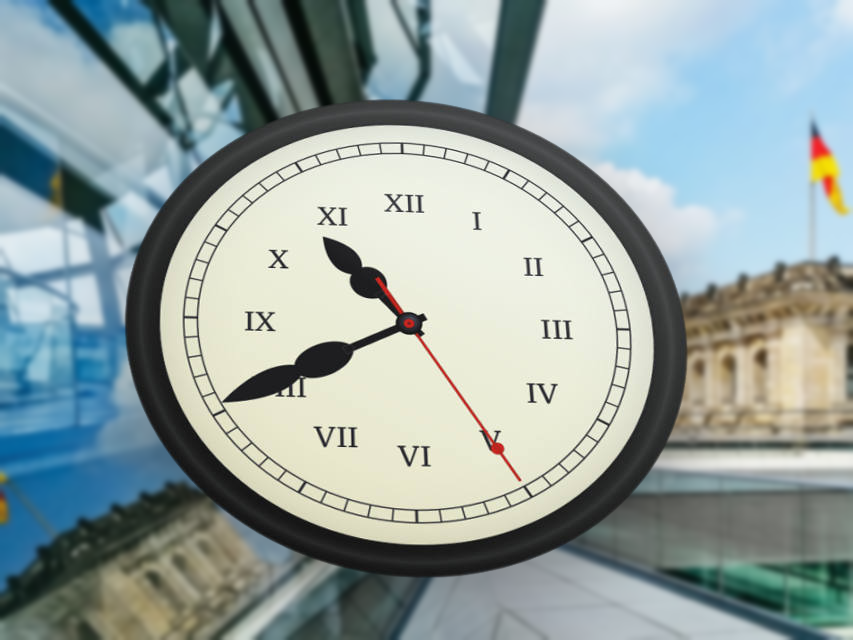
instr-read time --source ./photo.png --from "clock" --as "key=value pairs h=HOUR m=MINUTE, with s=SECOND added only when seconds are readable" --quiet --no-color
h=10 m=40 s=25
